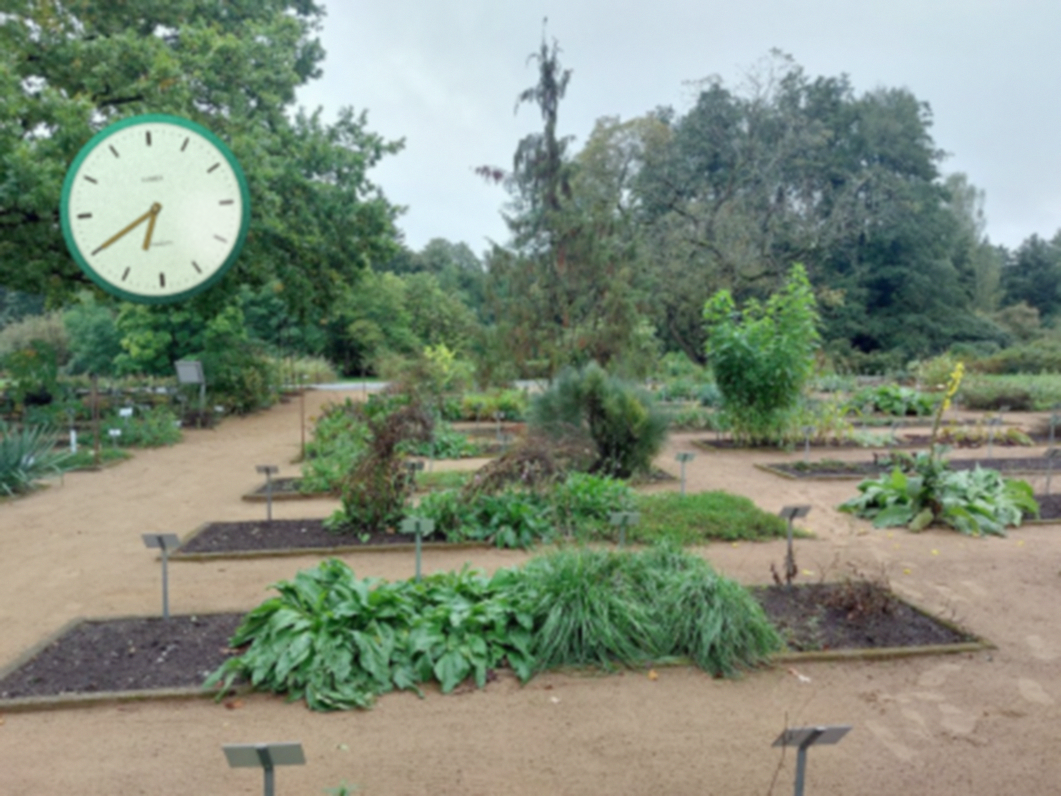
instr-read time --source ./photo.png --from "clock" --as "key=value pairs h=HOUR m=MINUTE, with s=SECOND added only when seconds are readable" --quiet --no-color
h=6 m=40
